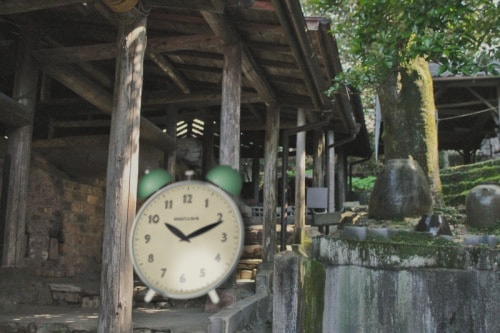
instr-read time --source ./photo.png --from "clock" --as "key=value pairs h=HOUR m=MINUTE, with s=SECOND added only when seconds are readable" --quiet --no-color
h=10 m=11
